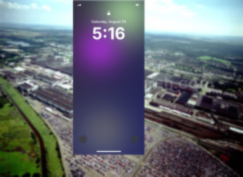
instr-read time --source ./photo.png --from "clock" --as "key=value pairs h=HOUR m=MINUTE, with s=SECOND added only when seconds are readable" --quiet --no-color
h=5 m=16
